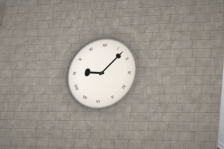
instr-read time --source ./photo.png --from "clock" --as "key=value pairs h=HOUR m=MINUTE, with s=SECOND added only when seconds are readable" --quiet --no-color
h=9 m=7
